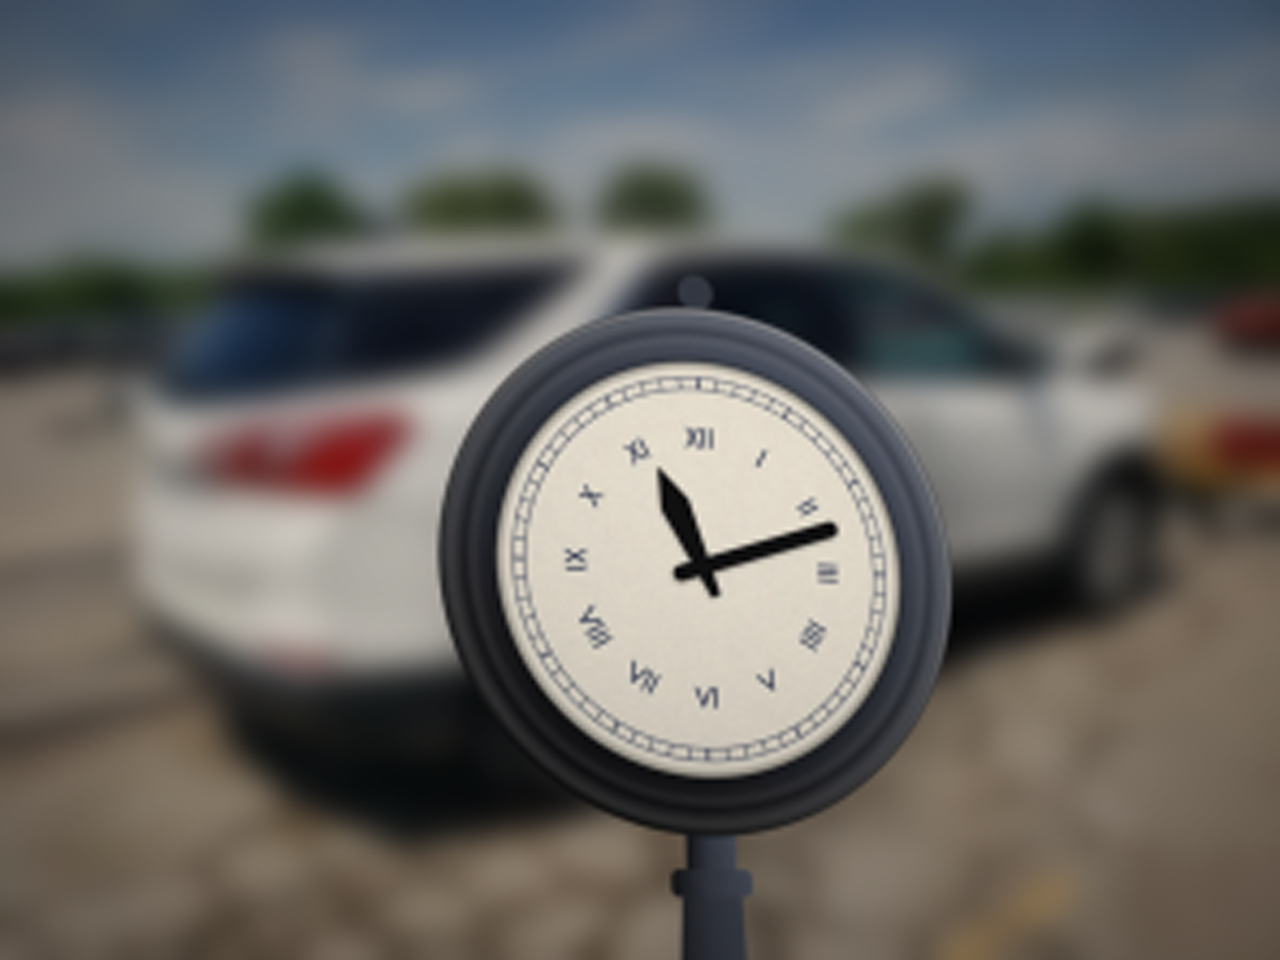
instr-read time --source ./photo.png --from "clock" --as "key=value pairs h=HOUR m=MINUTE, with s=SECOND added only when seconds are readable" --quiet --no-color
h=11 m=12
